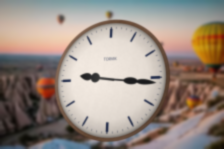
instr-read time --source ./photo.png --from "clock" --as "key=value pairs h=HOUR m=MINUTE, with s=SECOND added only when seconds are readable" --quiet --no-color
h=9 m=16
